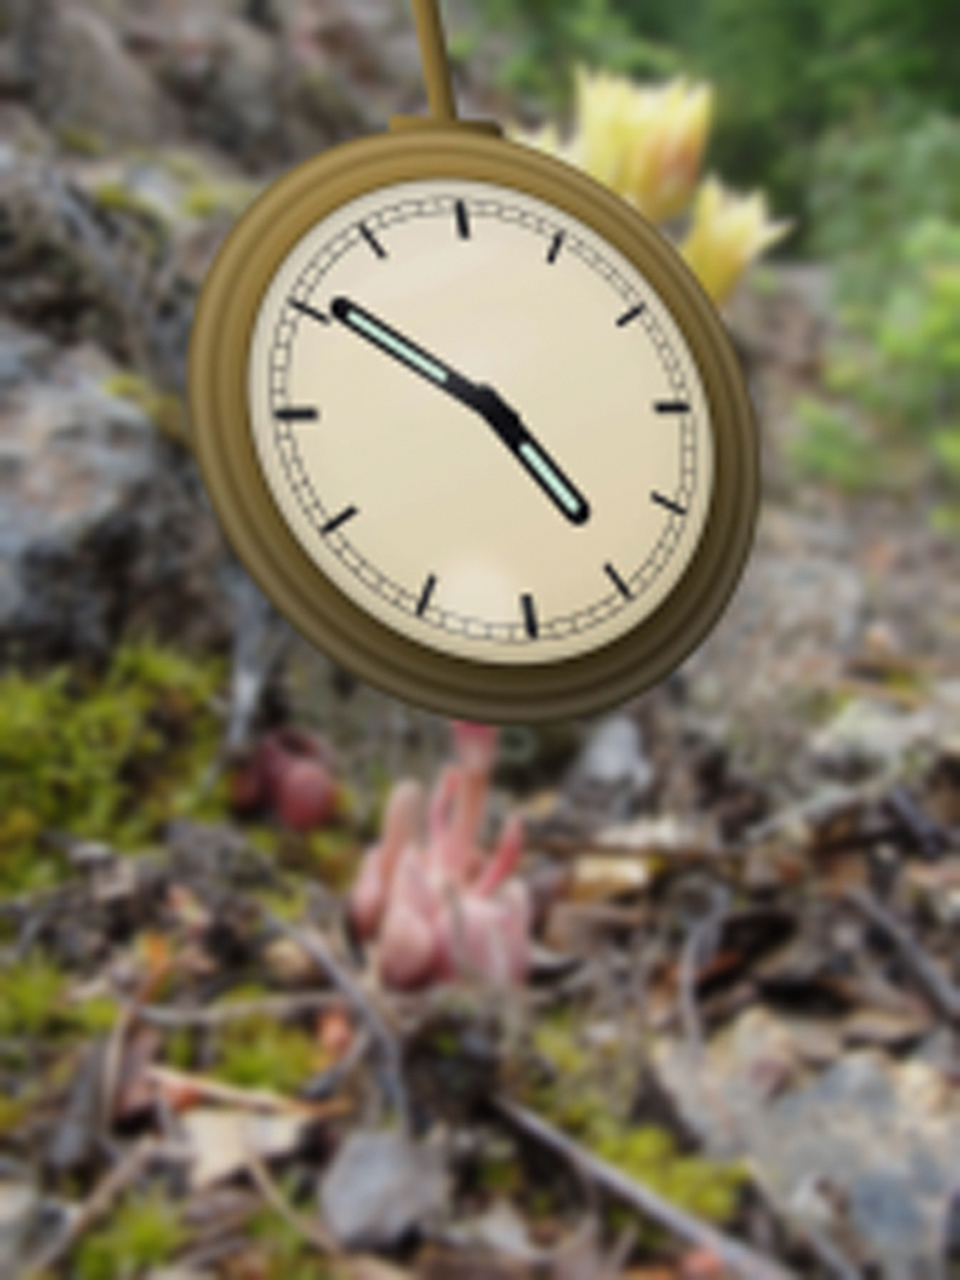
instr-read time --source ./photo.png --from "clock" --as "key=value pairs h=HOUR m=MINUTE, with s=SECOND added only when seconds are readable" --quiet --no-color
h=4 m=51
